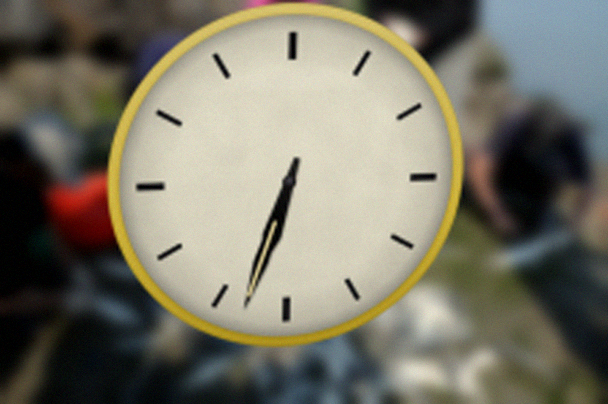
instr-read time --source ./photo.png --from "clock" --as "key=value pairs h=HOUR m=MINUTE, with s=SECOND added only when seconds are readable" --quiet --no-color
h=6 m=33
